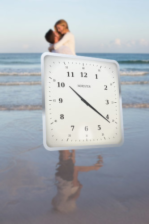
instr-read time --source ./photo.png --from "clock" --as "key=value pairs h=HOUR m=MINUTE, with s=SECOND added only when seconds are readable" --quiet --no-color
h=10 m=21
